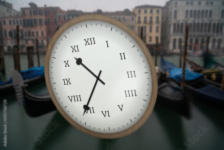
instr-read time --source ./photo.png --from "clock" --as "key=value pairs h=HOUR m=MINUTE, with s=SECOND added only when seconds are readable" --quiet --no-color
h=10 m=36
